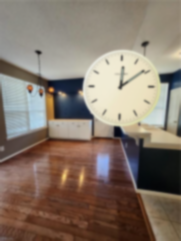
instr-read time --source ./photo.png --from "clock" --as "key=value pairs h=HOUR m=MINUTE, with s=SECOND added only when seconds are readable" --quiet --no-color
h=12 m=9
